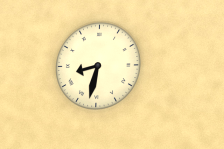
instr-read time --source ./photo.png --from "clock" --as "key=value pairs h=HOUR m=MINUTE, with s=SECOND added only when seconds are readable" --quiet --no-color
h=8 m=32
